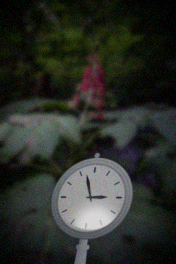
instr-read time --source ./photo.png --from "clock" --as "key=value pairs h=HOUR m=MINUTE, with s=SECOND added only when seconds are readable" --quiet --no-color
h=2 m=57
